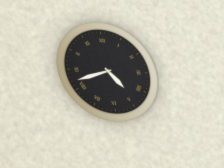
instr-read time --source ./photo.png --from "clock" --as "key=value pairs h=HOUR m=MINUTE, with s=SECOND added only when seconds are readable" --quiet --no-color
h=4 m=42
